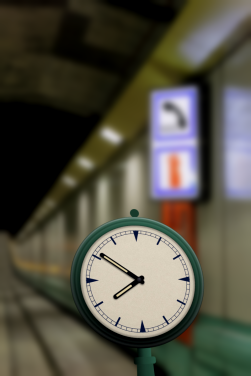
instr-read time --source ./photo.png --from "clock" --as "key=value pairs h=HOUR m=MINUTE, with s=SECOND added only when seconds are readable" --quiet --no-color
h=7 m=51
